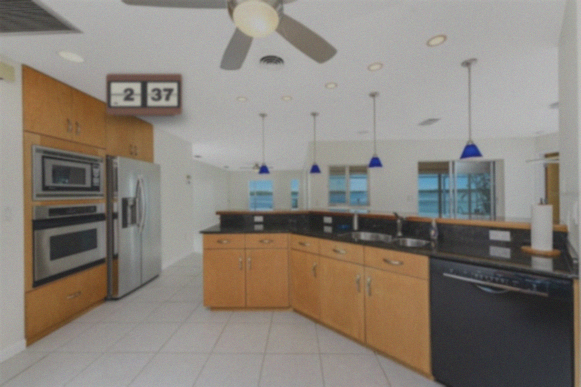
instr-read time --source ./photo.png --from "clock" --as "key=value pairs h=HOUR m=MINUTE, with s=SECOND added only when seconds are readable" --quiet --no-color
h=2 m=37
